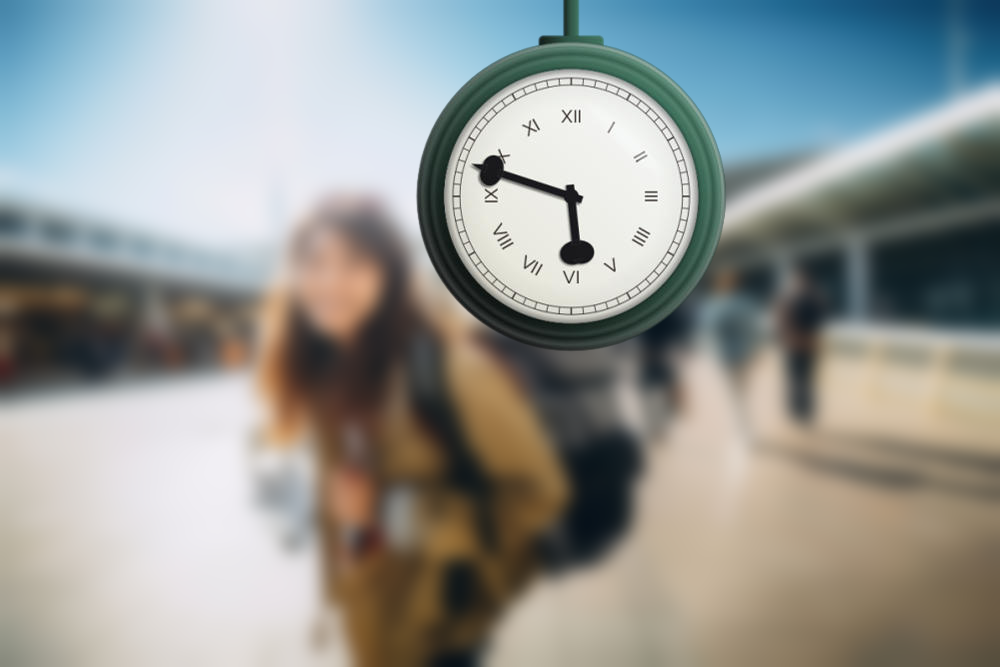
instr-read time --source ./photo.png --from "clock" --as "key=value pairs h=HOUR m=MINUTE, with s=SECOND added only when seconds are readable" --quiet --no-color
h=5 m=48
